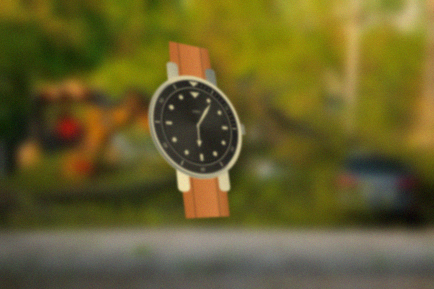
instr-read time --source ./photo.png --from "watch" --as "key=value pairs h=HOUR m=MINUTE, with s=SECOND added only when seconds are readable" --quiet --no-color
h=6 m=6
